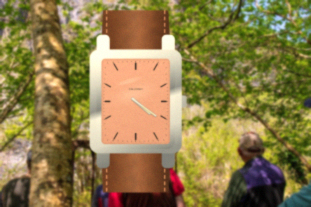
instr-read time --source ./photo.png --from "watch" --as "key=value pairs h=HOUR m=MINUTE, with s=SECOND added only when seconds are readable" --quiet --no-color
h=4 m=21
